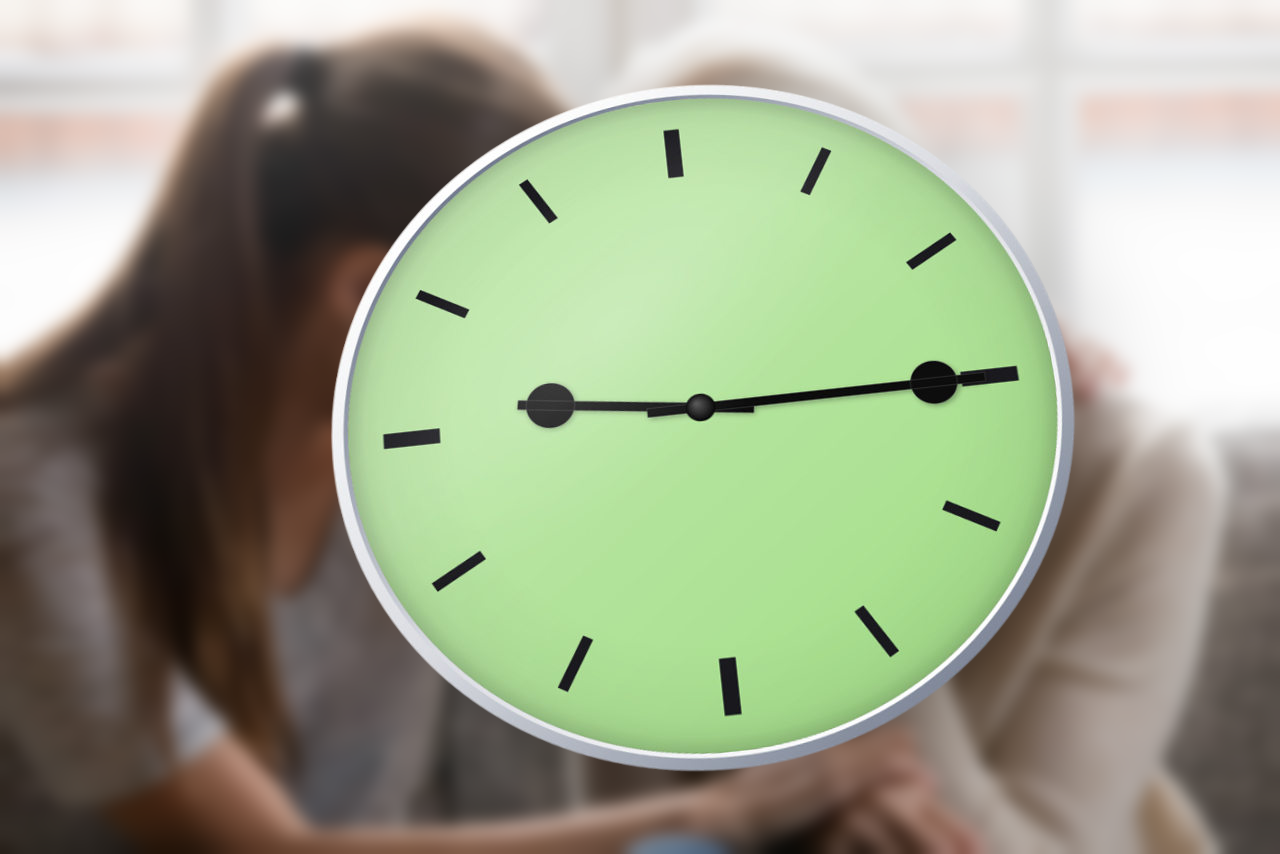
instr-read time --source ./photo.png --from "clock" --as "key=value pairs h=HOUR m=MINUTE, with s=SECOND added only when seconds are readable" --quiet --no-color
h=9 m=15
